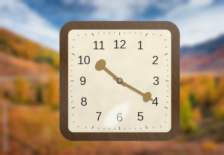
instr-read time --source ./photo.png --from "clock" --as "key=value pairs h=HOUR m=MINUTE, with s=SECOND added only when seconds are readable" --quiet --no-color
h=10 m=20
